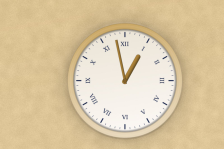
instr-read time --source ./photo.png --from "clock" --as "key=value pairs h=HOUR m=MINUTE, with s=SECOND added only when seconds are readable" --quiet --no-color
h=12 m=58
